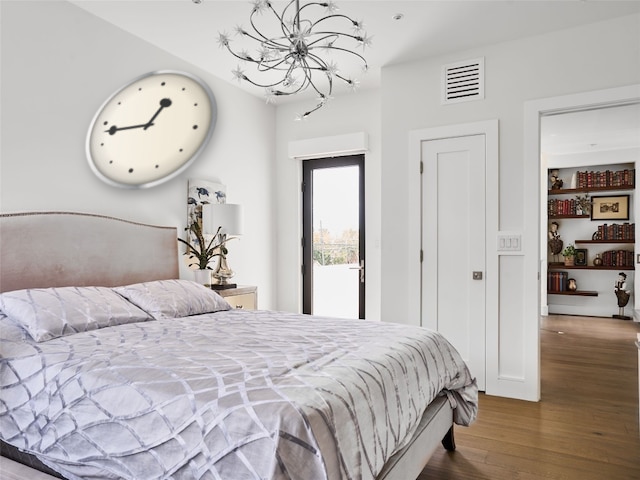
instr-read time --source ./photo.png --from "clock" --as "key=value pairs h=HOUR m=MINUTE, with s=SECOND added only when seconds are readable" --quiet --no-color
h=12 m=43
